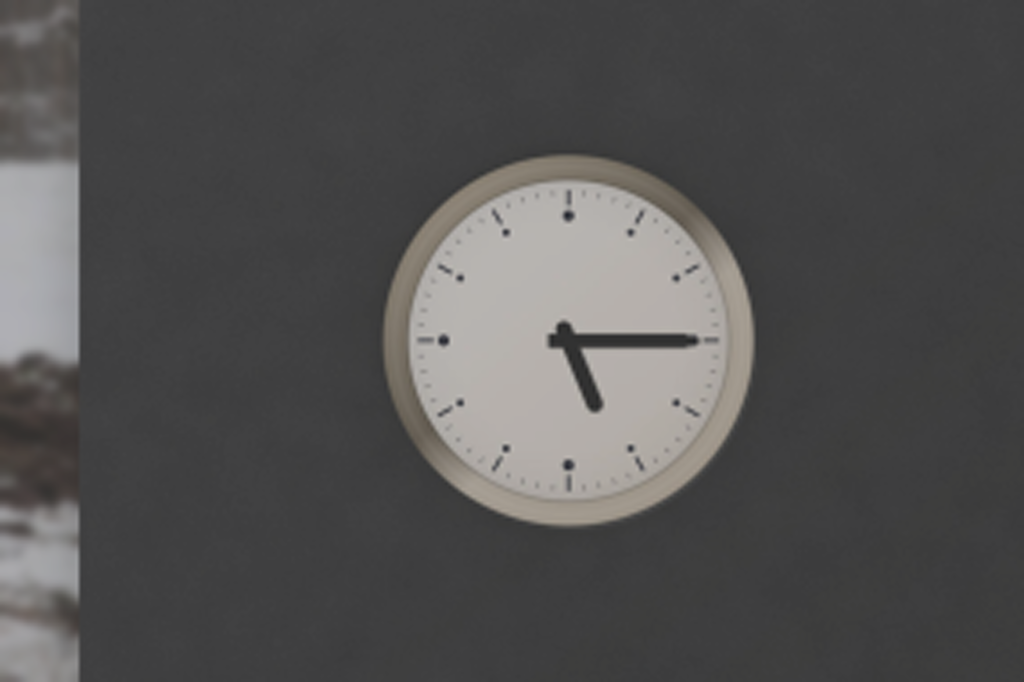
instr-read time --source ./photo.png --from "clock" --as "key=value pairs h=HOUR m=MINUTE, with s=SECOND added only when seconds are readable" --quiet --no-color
h=5 m=15
